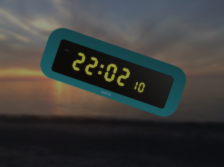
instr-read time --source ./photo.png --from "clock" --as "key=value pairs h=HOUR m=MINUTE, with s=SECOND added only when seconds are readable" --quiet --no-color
h=22 m=2 s=10
